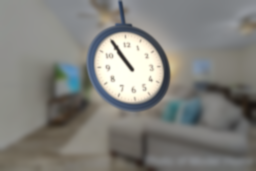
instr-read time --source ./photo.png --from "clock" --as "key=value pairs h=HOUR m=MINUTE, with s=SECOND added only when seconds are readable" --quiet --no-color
h=10 m=55
